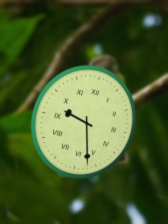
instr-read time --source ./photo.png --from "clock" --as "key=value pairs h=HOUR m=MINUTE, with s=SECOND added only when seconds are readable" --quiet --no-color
h=9 m=27
